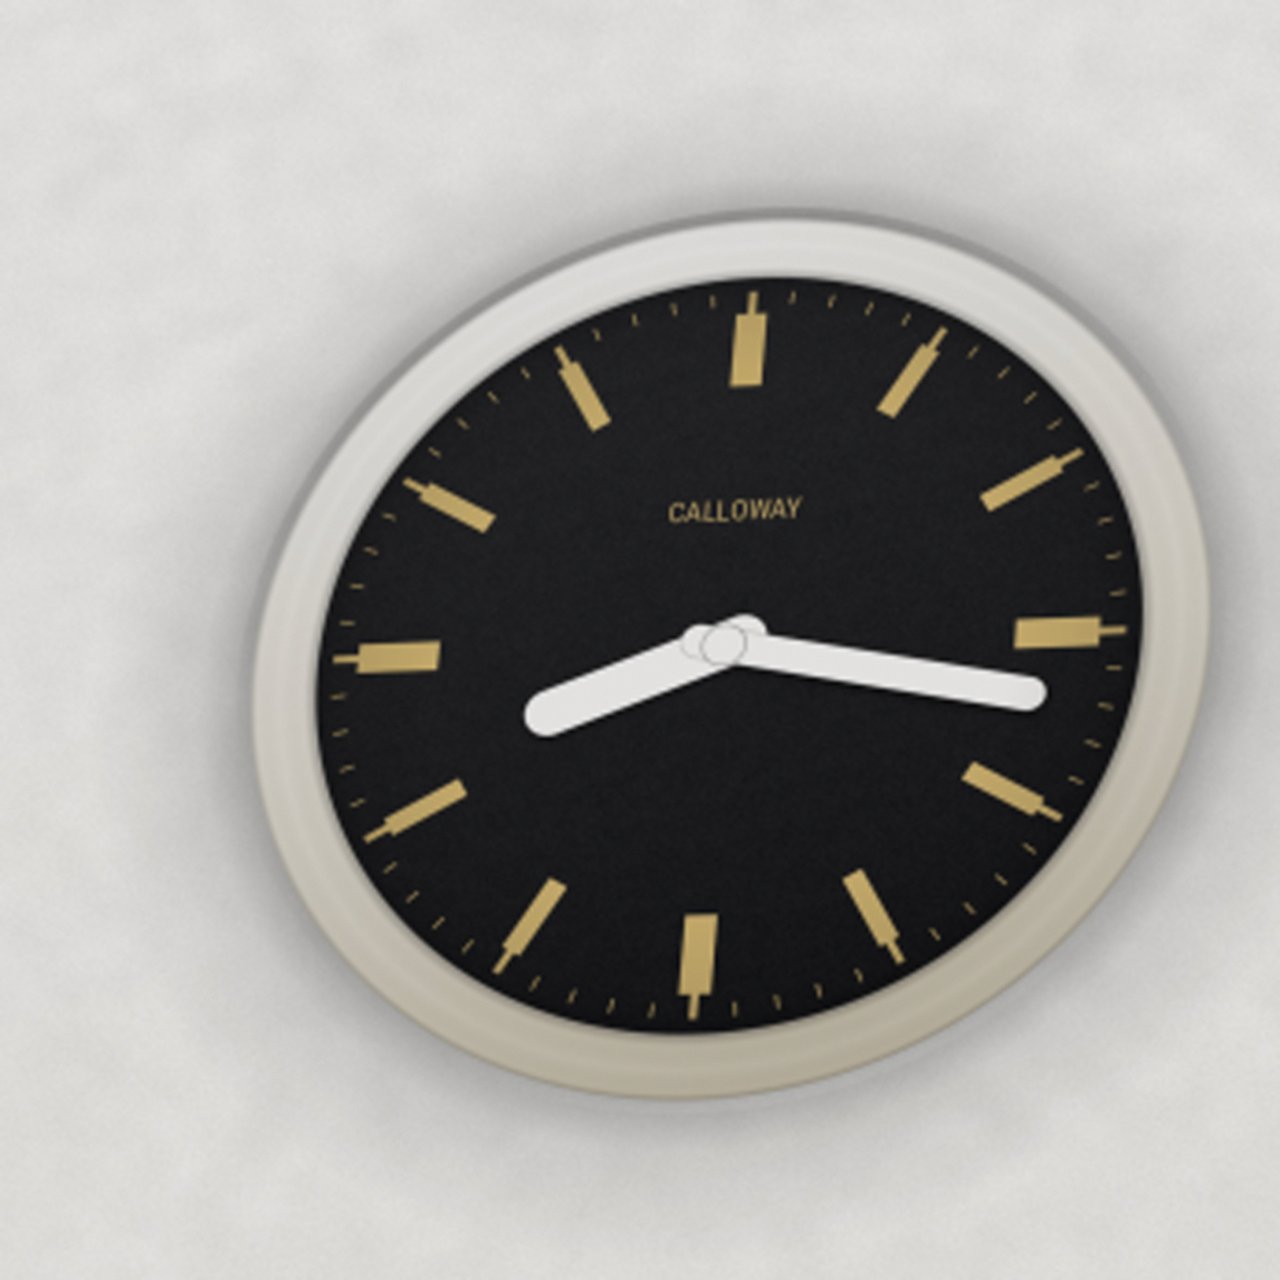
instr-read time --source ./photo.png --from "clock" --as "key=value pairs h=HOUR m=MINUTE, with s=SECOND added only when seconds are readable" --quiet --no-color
h=8 m=17
